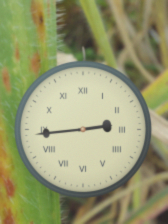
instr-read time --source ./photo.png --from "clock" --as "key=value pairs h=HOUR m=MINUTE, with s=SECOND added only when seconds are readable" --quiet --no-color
h=2 m=44
